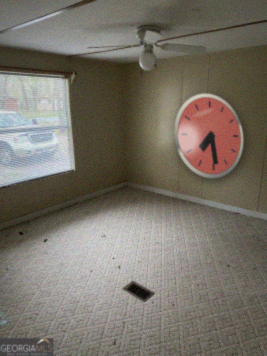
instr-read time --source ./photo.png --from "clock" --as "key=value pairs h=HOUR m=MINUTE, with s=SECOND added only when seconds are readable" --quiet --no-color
h=7 m=29
